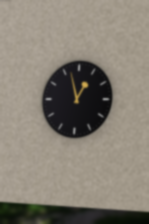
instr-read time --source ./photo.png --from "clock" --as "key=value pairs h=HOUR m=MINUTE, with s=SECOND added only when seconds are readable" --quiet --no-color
h=12 m=57
